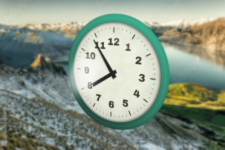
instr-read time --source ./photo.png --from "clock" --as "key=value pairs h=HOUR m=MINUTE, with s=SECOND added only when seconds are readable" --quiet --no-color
h=7 m=54
